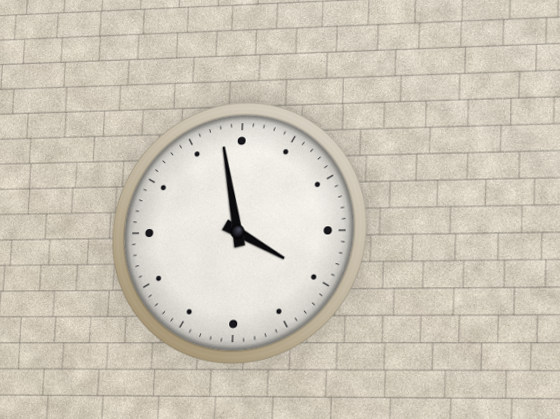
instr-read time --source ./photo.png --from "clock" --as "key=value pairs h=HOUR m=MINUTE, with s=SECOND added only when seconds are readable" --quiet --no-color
h=3 m=58
